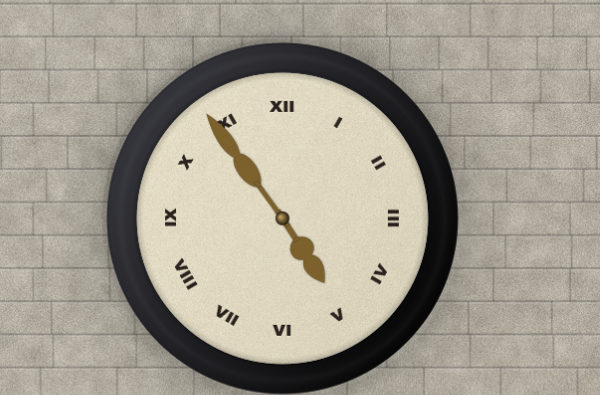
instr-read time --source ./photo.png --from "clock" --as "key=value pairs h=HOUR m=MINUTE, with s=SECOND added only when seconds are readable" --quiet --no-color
h=4 m=54
